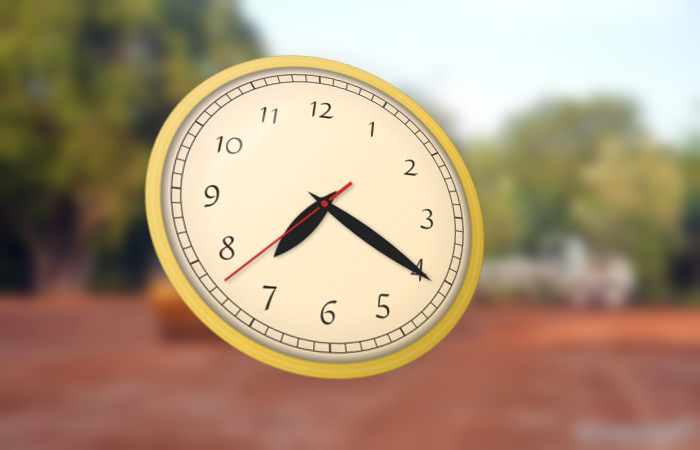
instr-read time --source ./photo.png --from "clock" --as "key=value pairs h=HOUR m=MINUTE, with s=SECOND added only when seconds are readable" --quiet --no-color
h=7 m=20 s=38
